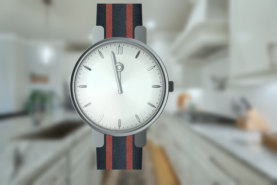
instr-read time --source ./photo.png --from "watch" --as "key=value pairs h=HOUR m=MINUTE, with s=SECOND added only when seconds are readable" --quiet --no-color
h=11 m=58
